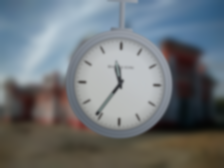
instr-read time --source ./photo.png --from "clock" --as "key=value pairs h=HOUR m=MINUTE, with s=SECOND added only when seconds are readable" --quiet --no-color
h=11 m=36
